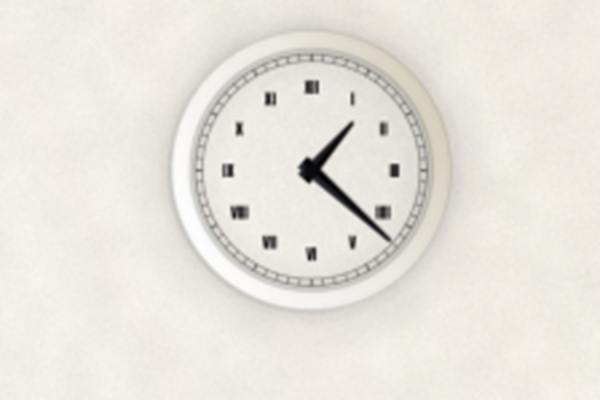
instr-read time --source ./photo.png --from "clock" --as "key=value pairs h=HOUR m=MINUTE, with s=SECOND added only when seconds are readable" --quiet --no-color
h=1 m=22
